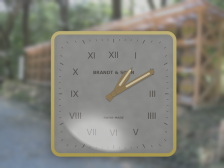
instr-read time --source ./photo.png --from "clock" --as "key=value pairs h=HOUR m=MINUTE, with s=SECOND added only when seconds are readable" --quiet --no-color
h=1 m=10
